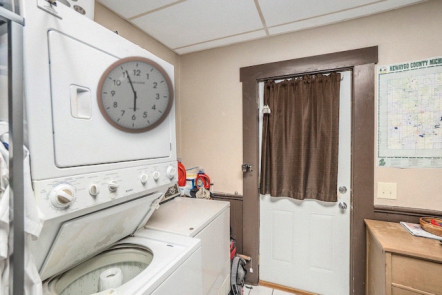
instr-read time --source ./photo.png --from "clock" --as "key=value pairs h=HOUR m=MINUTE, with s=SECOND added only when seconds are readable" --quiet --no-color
h=5 m=56
